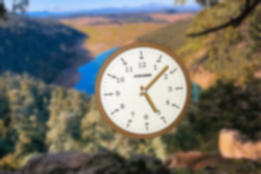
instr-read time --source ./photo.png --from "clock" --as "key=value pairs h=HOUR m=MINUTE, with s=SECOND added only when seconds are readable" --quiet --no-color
h=5 m=8
